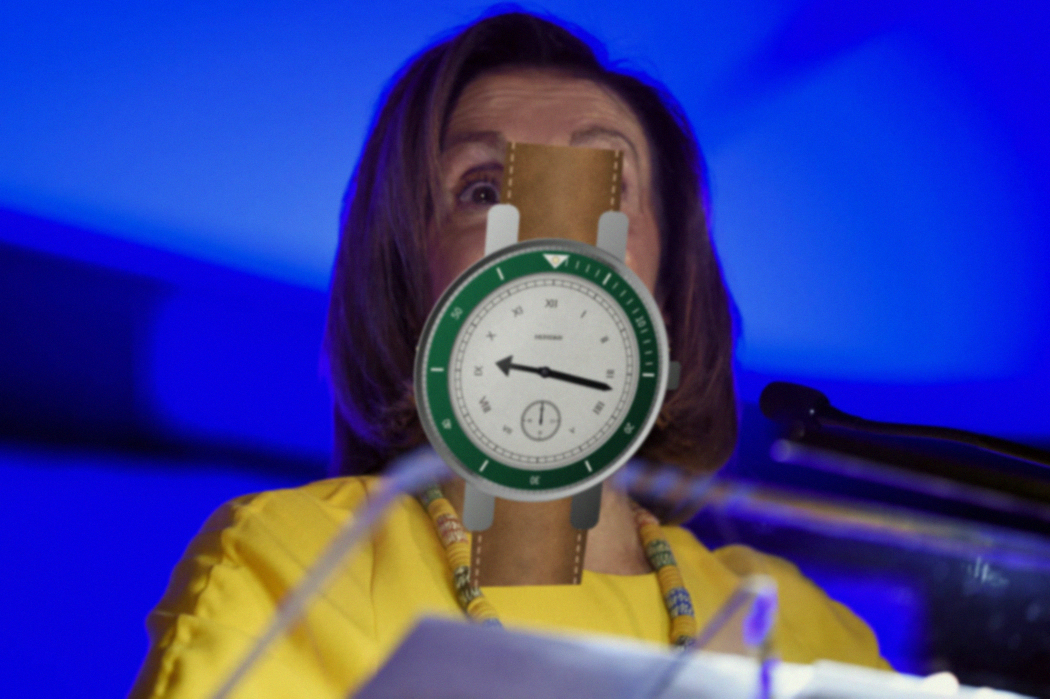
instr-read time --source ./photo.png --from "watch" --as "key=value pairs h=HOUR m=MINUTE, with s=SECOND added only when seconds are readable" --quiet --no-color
h=9 m=17
